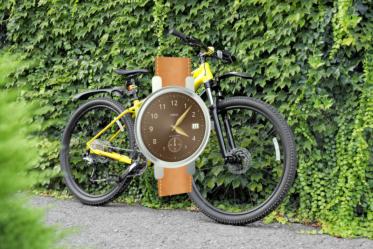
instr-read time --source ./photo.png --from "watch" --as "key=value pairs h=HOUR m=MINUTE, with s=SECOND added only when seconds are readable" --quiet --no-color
h=4 m=7
